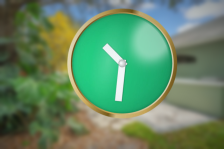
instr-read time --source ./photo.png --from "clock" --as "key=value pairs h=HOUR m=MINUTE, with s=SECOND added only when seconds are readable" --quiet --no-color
h=10 m=31
